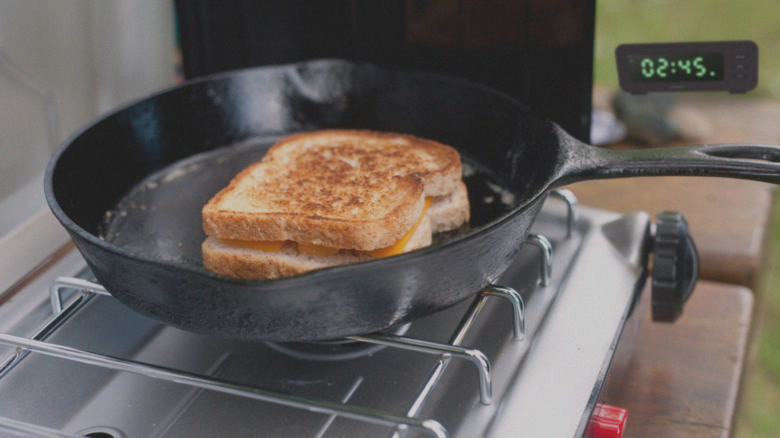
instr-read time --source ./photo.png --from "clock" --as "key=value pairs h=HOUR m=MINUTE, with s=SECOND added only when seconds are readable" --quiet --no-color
h=2 m=45
